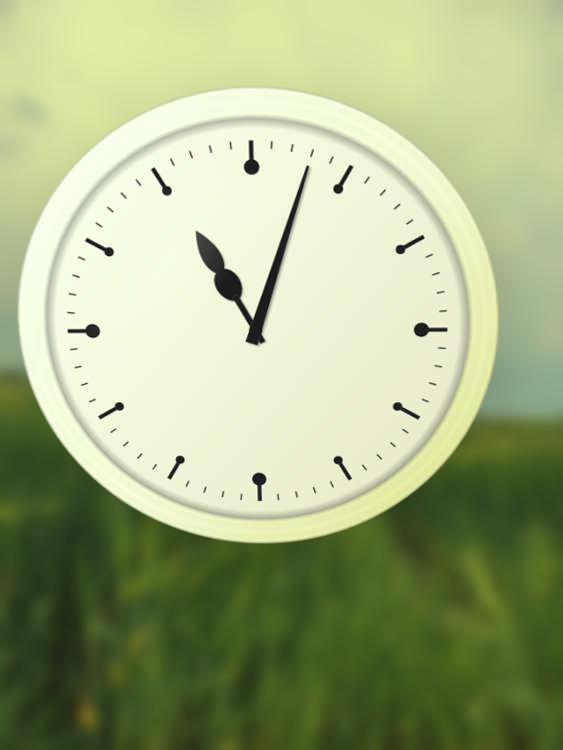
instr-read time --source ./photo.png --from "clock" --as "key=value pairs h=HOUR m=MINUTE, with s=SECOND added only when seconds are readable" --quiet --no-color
h=11 m=3
